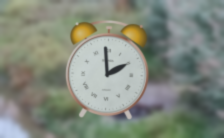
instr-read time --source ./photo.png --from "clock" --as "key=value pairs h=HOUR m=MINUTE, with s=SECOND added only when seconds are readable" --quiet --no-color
h=1 m=59
